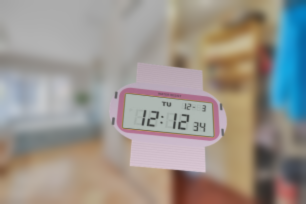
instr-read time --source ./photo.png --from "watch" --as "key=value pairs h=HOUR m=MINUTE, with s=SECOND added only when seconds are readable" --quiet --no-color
h=12 m=12 s=34
